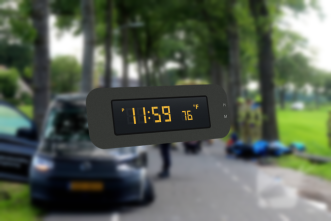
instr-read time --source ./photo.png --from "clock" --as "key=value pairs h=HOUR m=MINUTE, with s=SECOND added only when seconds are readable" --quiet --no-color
h=11 m=59
